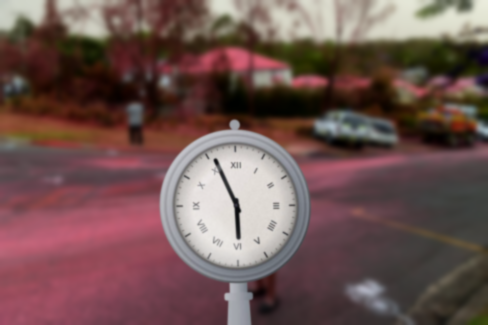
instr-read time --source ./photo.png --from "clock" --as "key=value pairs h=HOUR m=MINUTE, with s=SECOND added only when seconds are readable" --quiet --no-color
h=5 m=56
